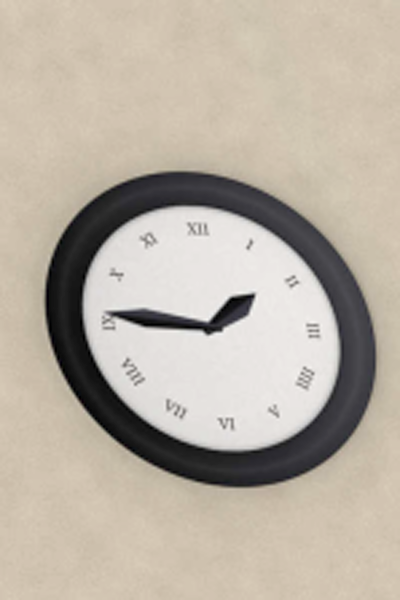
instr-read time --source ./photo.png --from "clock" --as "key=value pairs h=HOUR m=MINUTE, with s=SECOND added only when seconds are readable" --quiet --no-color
h=1 m=46
